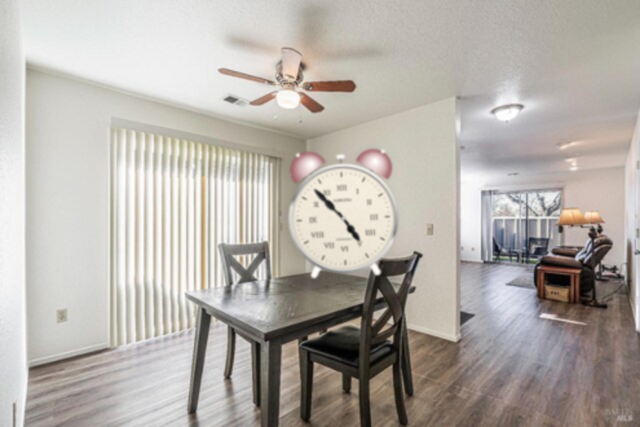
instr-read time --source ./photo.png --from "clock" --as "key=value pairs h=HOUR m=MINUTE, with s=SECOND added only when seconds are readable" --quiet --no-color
h=4 m=53
